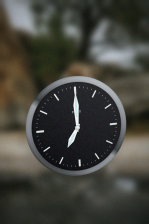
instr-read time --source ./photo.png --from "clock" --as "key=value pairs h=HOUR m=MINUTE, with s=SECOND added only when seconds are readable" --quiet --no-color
h=7 m=0
